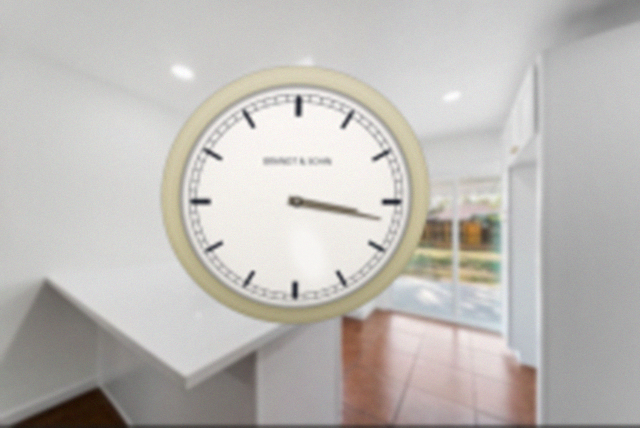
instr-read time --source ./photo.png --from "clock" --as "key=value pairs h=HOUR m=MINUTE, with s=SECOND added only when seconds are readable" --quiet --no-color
h=3 m=17
